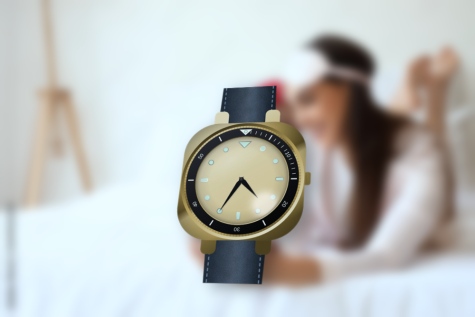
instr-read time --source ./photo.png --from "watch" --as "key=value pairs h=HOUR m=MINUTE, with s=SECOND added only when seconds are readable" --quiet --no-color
h=4 m=35
